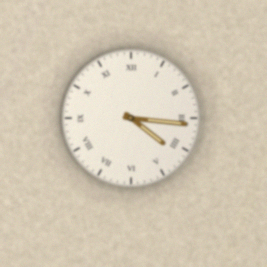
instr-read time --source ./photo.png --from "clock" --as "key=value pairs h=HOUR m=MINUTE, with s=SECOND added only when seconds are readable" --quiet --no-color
h=4 m=16
